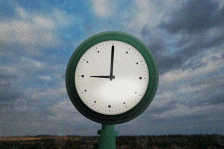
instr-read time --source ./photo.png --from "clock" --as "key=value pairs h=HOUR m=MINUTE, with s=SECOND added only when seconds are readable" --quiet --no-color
h=9 m=0
